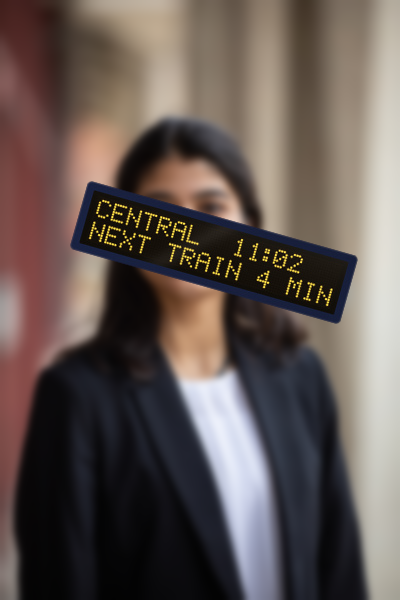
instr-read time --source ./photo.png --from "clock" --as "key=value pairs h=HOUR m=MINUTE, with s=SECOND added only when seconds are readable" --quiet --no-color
h=11 m=2
